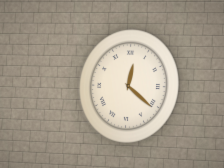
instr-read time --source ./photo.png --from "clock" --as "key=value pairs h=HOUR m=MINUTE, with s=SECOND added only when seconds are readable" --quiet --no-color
h=12 m=21
